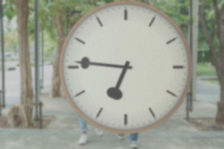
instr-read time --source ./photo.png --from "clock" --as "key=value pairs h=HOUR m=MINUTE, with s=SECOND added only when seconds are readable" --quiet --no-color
h=6 m=46
